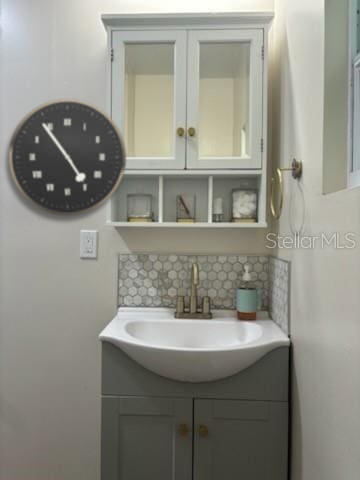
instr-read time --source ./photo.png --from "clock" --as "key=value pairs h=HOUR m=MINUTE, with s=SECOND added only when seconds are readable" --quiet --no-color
h=4 m=54
